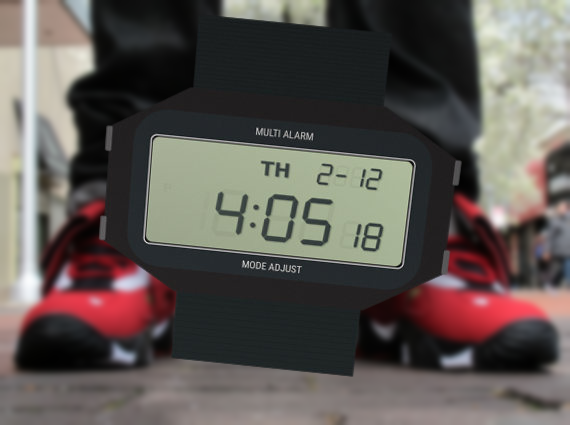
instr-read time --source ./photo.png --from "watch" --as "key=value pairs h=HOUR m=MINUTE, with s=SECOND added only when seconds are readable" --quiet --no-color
h=4 m=5 s=18
